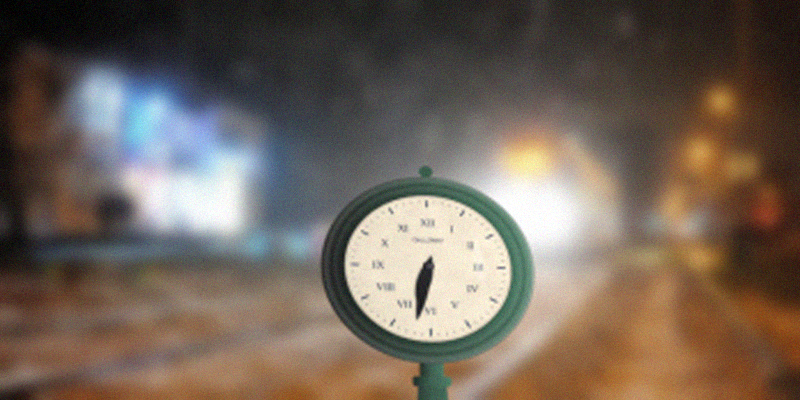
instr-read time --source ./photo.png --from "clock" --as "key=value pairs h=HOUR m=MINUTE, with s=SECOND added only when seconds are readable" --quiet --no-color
h=6 m=32
